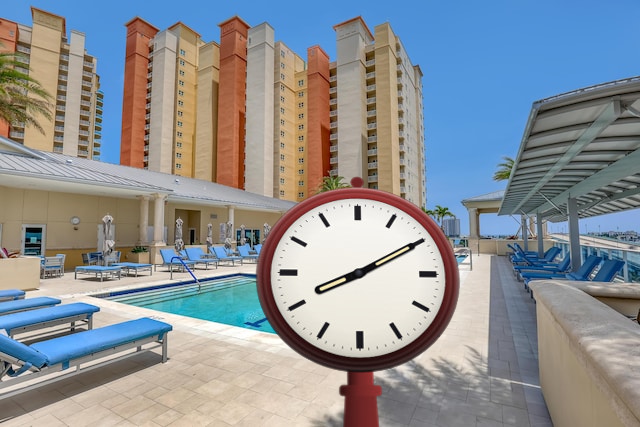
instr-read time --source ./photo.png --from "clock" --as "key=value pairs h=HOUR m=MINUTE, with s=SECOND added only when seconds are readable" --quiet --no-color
h=8 m=10
